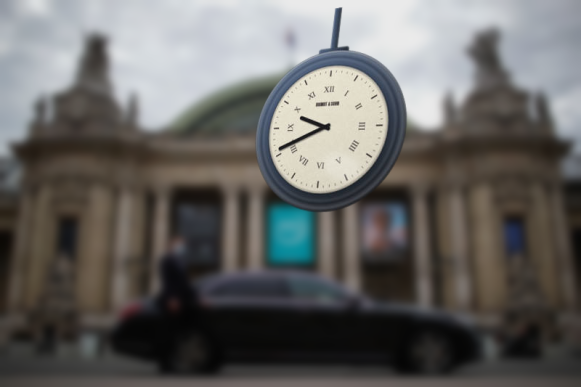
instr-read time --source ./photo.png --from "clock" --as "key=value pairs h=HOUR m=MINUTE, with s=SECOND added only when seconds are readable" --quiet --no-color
h=9 m=41
